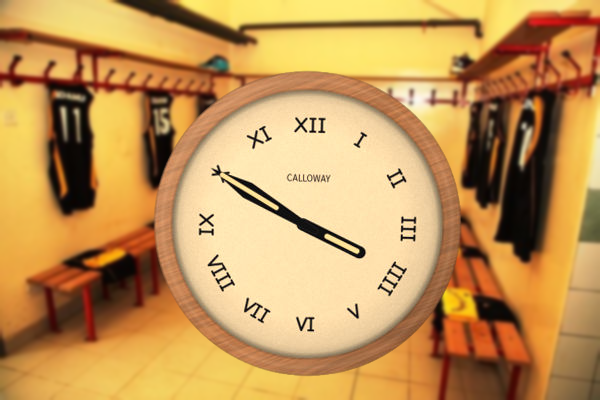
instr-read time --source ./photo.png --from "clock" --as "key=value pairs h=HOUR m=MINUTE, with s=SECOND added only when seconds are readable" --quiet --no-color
h=3 m=50
